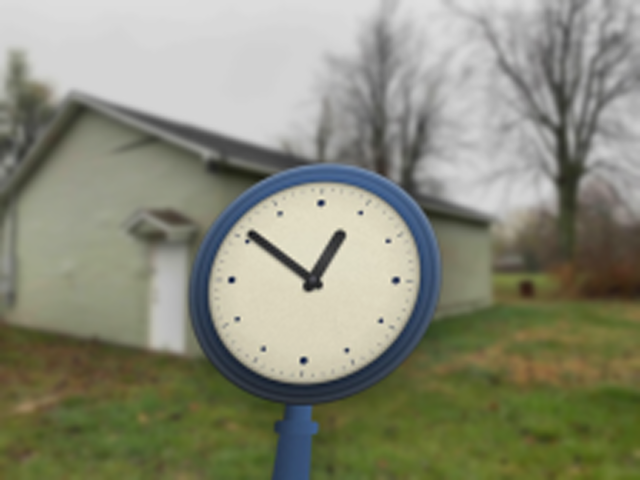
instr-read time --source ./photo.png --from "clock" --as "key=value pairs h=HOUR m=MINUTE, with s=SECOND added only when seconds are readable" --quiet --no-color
h=12 m=51
